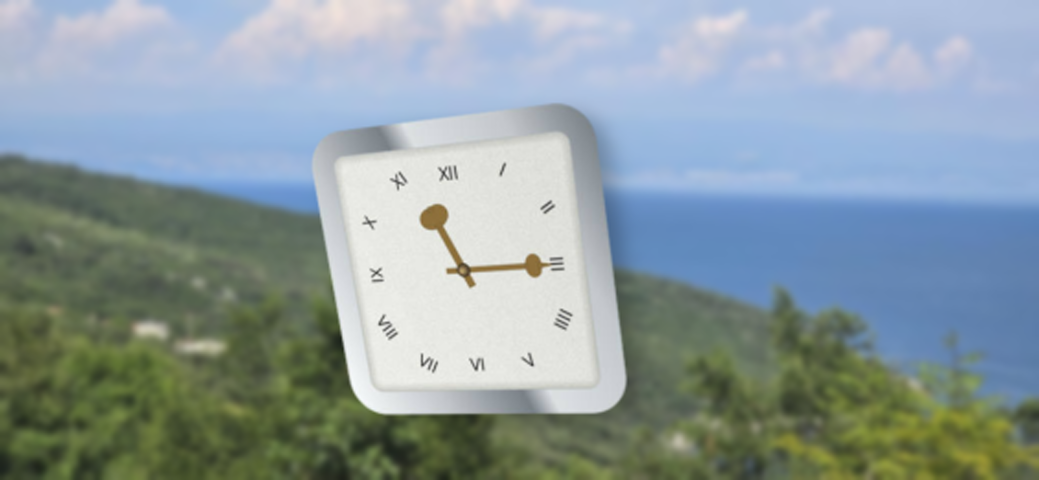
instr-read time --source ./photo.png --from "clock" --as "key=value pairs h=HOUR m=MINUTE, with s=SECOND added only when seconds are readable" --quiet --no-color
h=11 m=15
